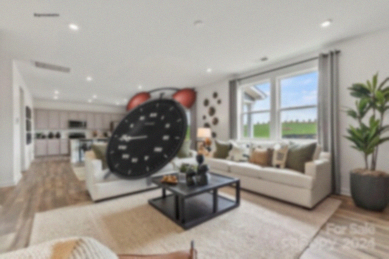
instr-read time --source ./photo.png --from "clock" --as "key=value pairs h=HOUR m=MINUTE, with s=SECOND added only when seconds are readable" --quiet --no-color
h=8 m=44
